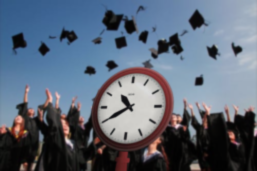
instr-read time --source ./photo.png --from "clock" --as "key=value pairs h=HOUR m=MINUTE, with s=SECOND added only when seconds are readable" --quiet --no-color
h=10 m=40
